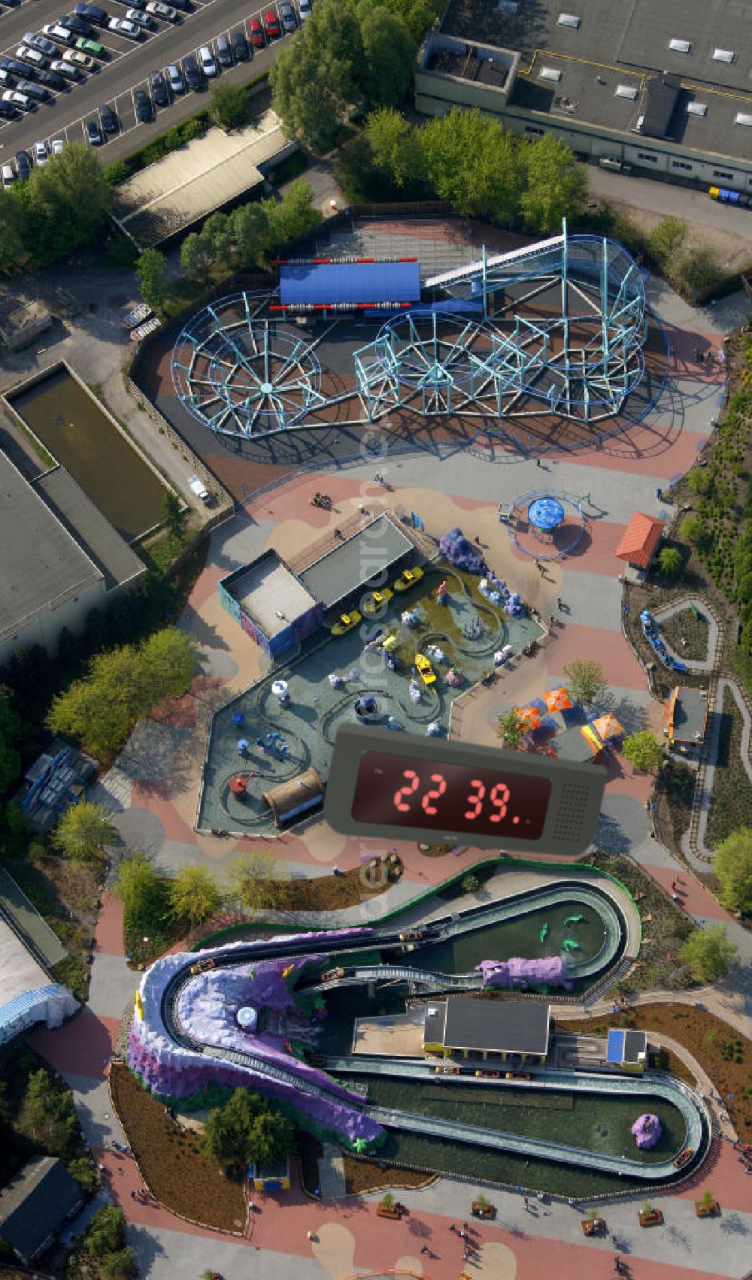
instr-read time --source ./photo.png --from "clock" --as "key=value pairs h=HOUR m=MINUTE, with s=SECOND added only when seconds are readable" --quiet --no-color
h=22 m=39
